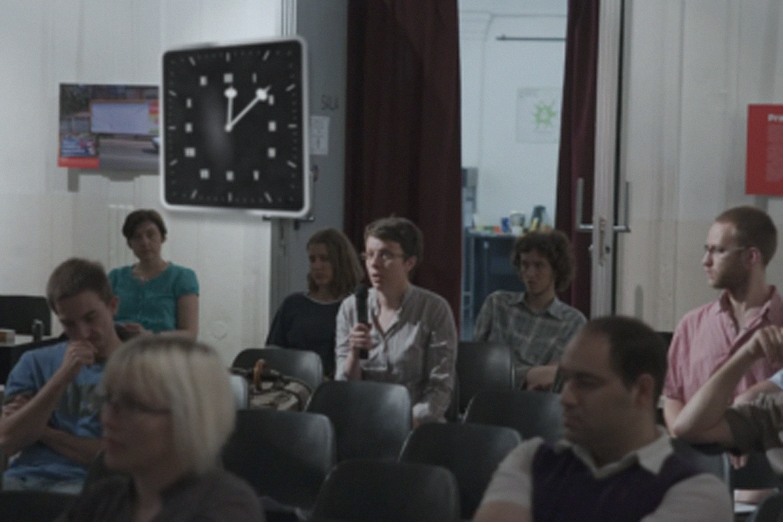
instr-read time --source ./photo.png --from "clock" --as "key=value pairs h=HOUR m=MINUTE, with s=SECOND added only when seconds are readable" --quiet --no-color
h=12 m=8
